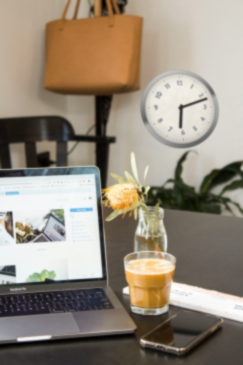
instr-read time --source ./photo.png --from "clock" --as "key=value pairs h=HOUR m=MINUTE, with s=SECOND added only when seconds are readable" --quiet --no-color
h=6 m=12
